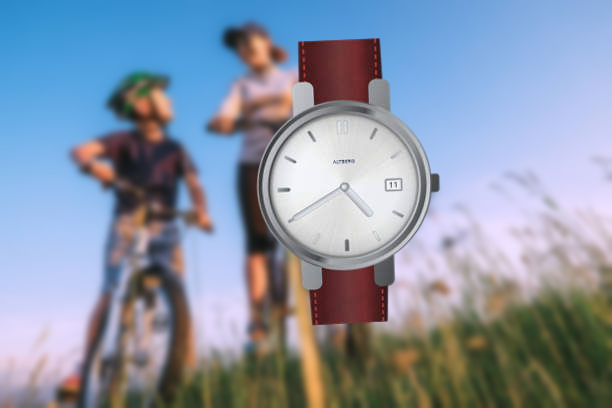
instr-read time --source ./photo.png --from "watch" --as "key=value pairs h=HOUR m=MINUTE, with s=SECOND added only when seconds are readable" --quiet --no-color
h=4 m=40
